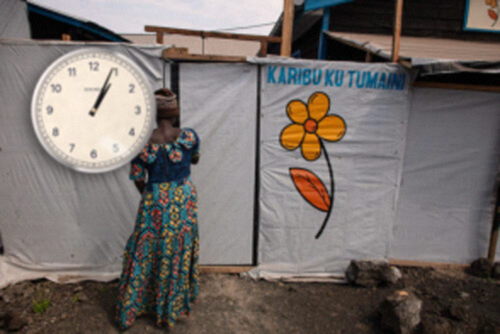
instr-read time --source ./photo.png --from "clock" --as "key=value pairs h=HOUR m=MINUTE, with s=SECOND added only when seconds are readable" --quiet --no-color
h=1 m=4
